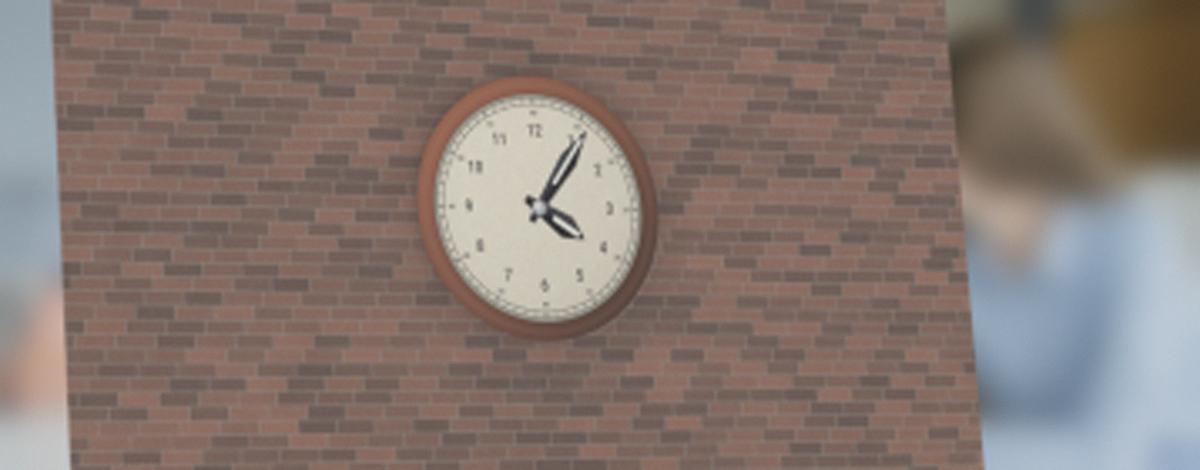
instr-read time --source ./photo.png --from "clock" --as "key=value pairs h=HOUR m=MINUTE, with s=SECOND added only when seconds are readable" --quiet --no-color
h=4 m=6
